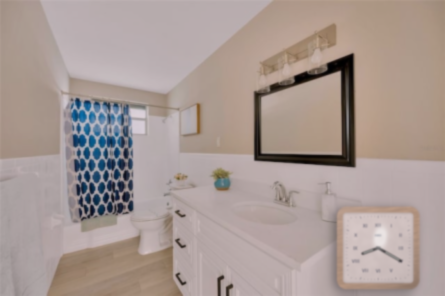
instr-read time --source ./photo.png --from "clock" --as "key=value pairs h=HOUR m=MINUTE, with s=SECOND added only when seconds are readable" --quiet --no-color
h=8 m=20
